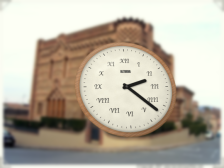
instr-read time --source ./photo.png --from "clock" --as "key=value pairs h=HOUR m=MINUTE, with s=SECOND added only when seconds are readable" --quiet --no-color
h=2 m=22
